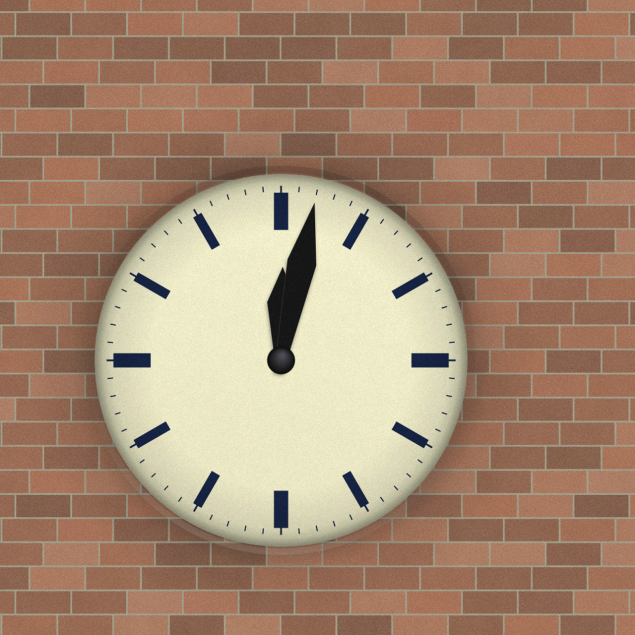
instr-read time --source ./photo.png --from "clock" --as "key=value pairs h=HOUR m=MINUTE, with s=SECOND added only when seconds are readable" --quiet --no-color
h=12 m=2
